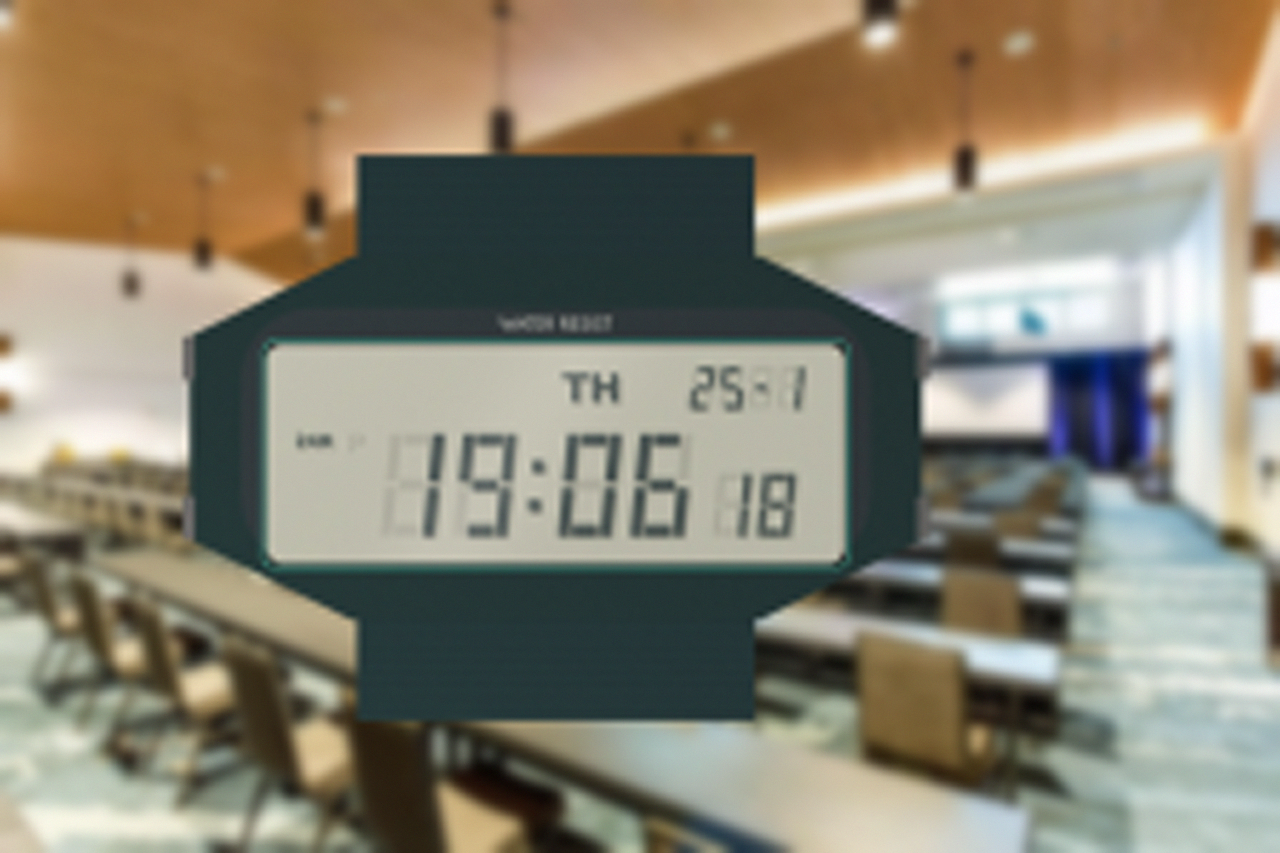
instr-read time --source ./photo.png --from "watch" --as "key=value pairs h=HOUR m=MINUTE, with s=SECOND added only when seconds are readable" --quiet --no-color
h=19 m=6 s=18
